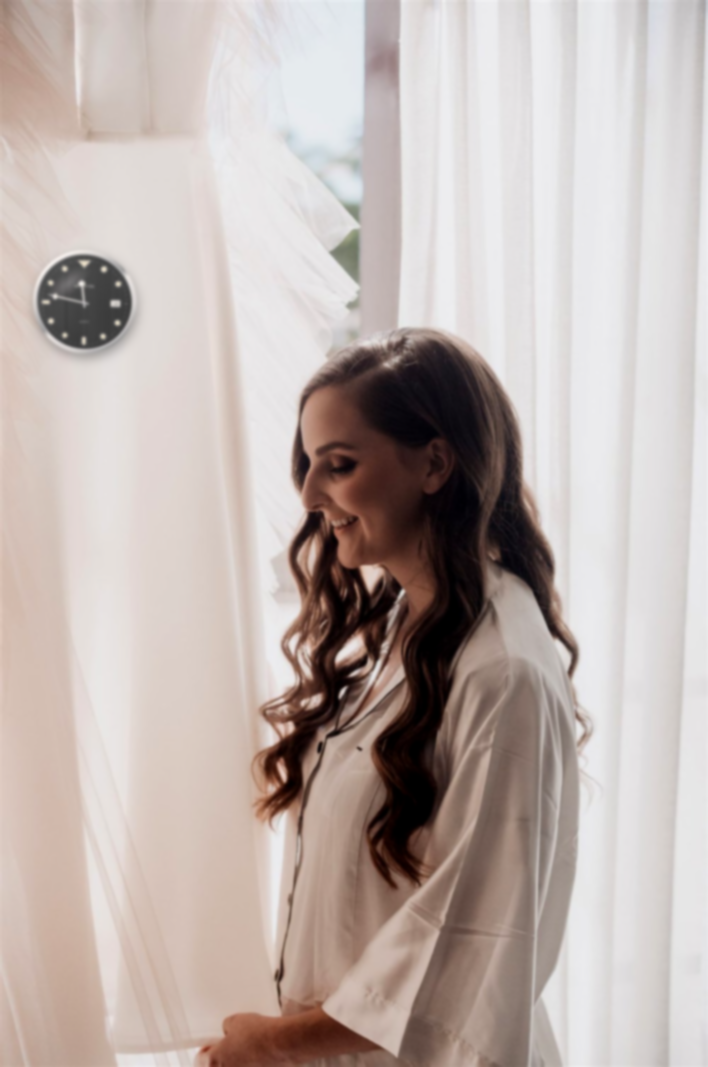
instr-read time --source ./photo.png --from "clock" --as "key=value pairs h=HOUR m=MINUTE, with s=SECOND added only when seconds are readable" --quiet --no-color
h=11 m=47
